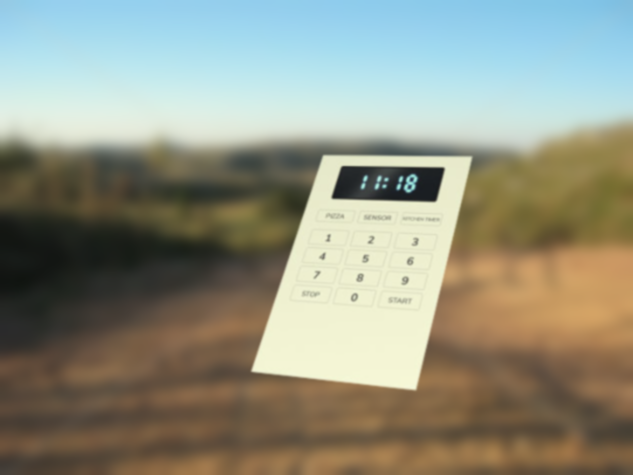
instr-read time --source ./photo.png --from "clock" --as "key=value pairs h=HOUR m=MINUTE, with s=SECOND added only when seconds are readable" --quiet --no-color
h=11 m=18
